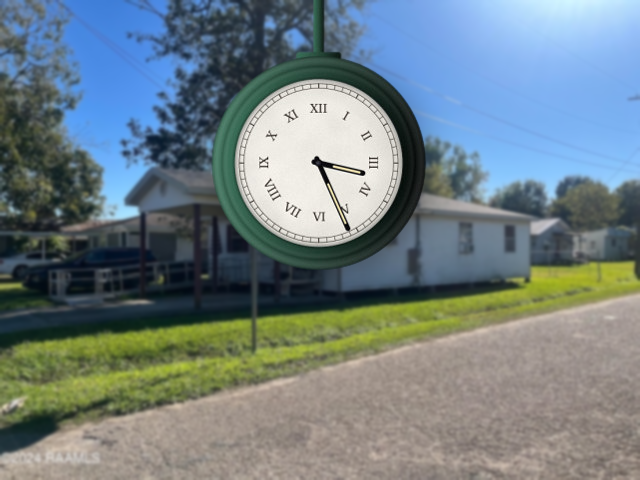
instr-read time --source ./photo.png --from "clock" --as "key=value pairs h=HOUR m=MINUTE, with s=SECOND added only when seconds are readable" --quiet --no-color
h=3 m=26
